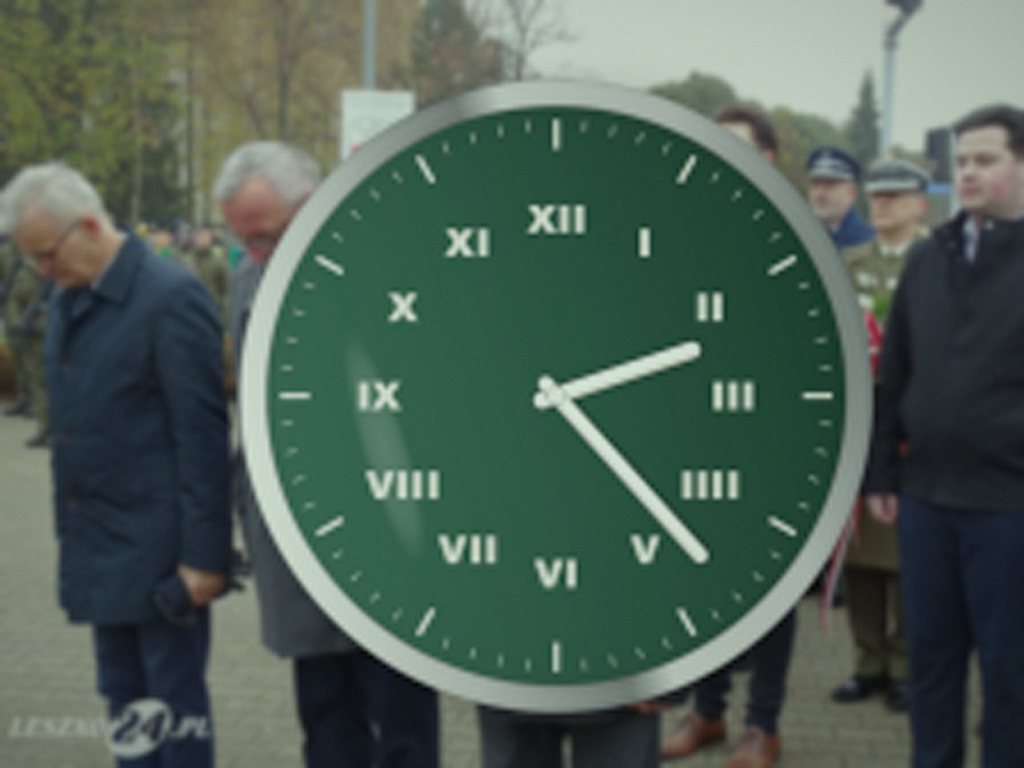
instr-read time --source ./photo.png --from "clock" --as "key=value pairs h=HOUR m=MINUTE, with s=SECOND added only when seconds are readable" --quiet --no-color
h=2 m=23
